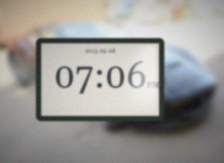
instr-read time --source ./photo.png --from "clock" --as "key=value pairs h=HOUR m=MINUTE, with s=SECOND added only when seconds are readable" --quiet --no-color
h=7 m=6
